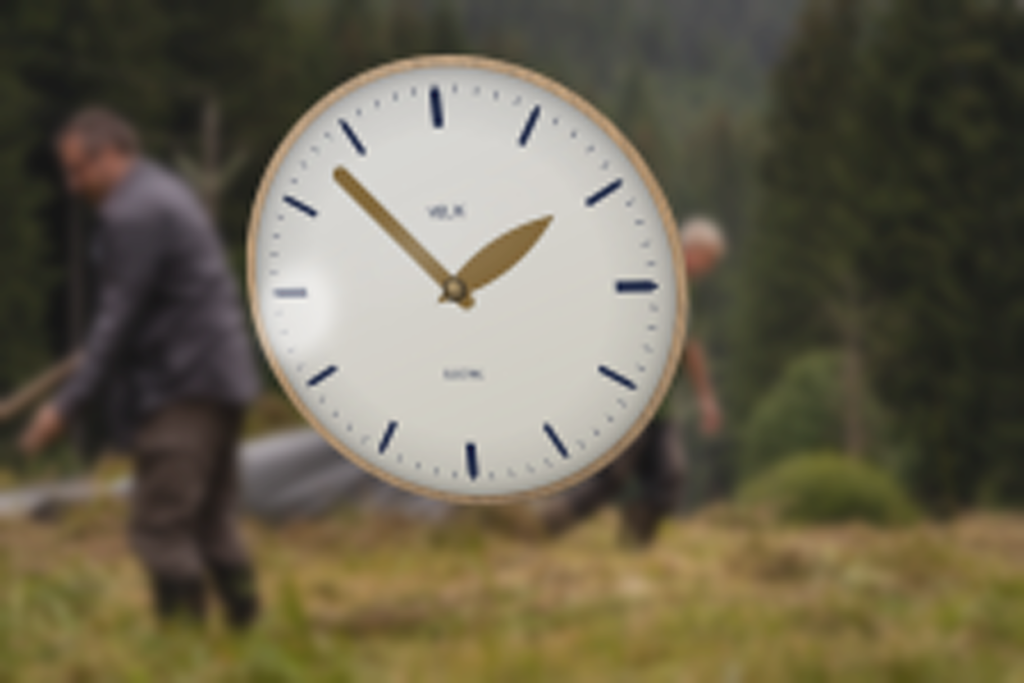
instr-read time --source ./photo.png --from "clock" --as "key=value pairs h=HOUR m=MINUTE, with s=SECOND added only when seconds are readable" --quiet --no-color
h=1 m=53
